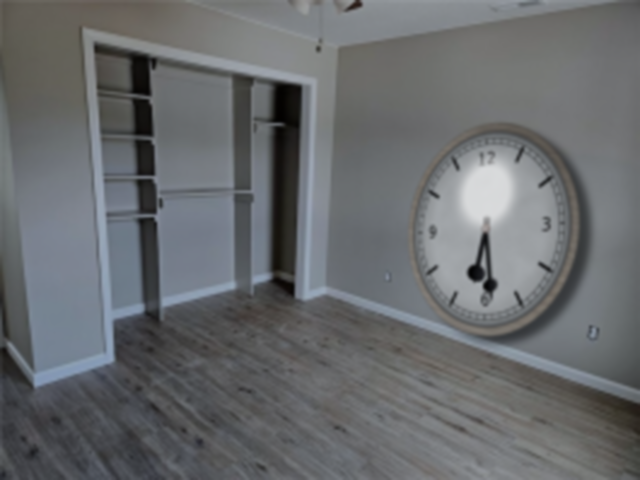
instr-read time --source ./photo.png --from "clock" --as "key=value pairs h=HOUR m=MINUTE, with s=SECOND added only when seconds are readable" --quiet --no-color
h=6 m=29
